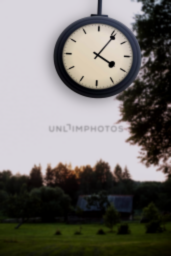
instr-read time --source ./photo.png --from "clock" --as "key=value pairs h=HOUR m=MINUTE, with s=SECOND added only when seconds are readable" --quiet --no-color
h=4 m=6
